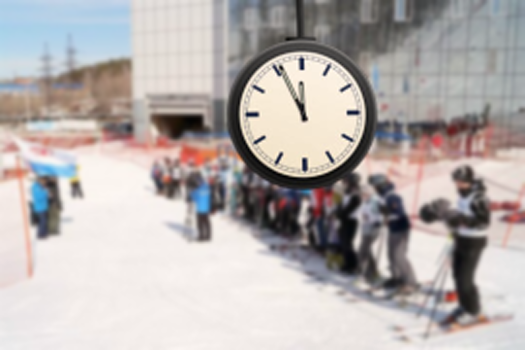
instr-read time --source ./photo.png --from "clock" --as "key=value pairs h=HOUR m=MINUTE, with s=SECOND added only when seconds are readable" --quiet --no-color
h=11 m=56
